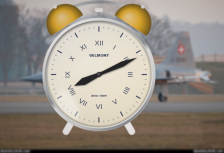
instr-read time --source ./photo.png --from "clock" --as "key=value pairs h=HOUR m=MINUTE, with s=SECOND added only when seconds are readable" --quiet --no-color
h=8 m=11
